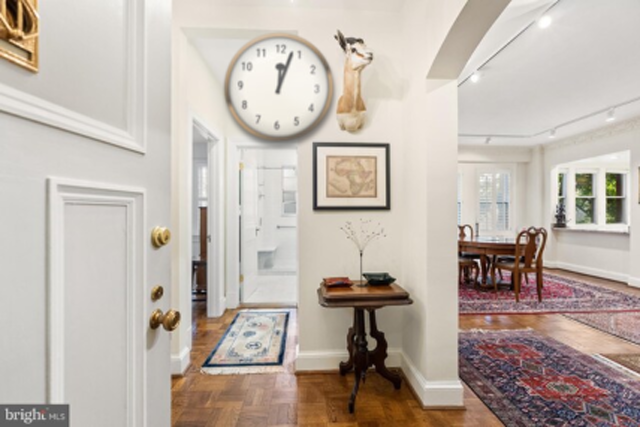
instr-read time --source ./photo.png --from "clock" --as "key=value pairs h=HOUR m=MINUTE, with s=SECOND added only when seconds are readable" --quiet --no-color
h=12 m=3
